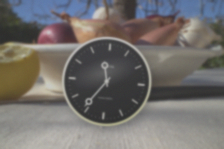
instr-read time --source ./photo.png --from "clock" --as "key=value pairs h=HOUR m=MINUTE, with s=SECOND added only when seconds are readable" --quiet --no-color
h=11 m=36
